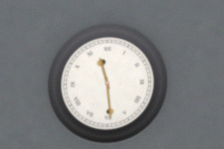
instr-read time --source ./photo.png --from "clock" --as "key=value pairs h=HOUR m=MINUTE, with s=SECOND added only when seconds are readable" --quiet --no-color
h=11 m=29
